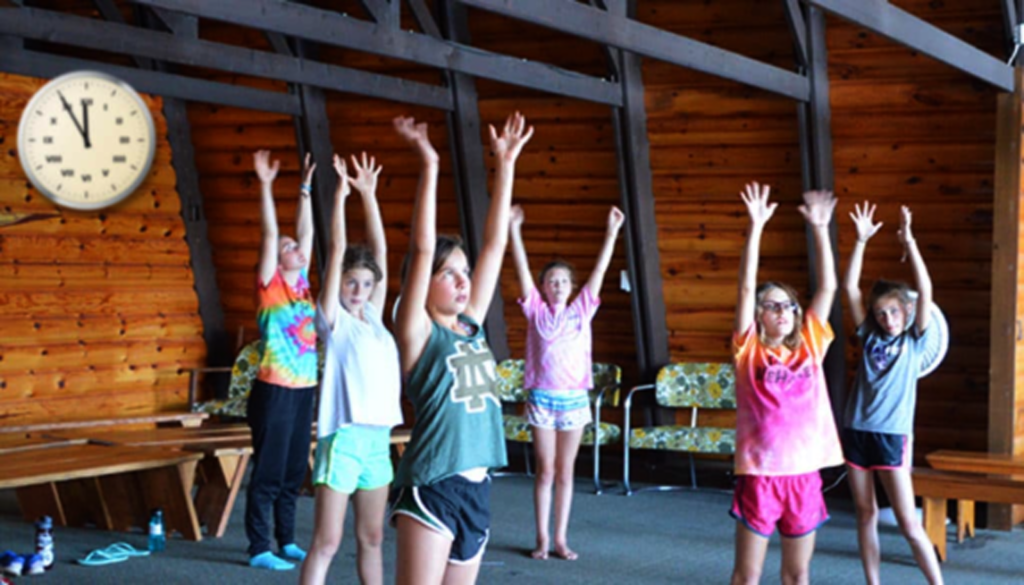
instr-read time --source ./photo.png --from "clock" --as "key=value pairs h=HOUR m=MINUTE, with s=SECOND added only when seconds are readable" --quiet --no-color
h=11 m=55
